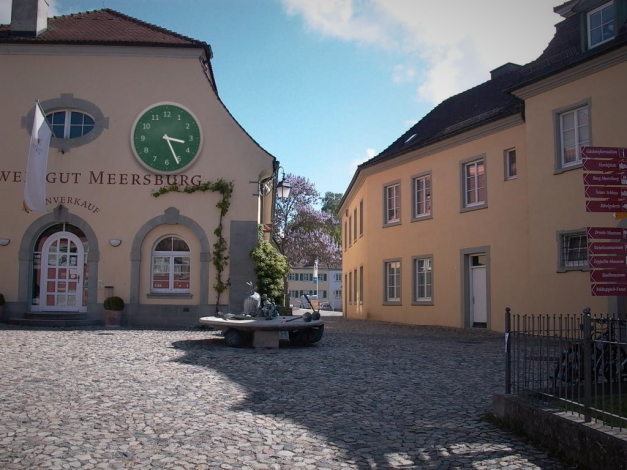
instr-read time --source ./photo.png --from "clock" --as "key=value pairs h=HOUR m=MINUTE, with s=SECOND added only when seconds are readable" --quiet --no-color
h=3 m=26
